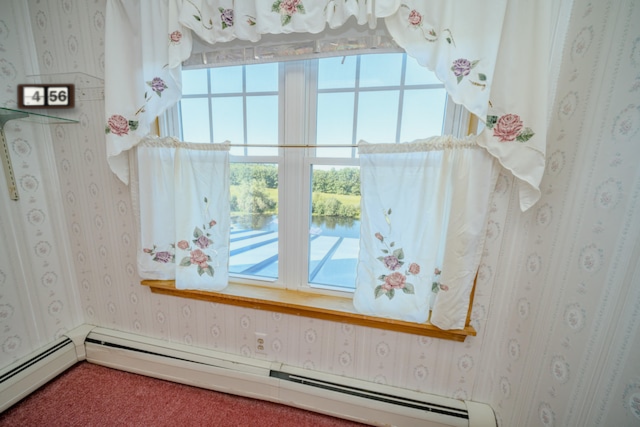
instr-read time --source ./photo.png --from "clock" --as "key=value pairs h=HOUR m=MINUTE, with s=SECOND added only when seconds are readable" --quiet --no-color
h=4 m=56
